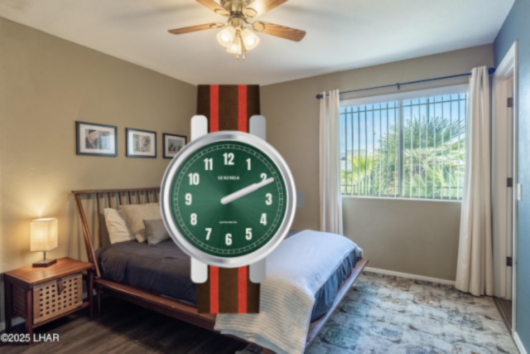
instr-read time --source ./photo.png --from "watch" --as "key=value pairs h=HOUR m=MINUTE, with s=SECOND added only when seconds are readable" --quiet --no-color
h=2 m=11
